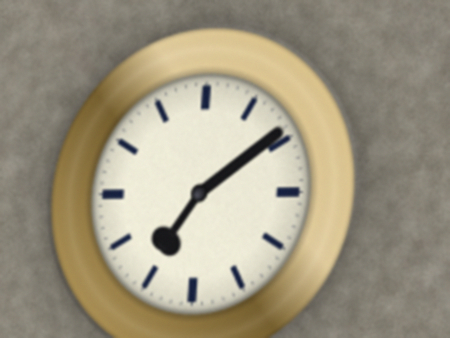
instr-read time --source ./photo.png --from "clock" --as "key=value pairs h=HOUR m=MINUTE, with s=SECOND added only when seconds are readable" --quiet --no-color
h=7 m=9
